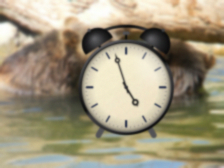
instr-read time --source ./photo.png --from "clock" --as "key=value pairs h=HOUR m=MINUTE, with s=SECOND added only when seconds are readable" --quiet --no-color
h=4 m=57
